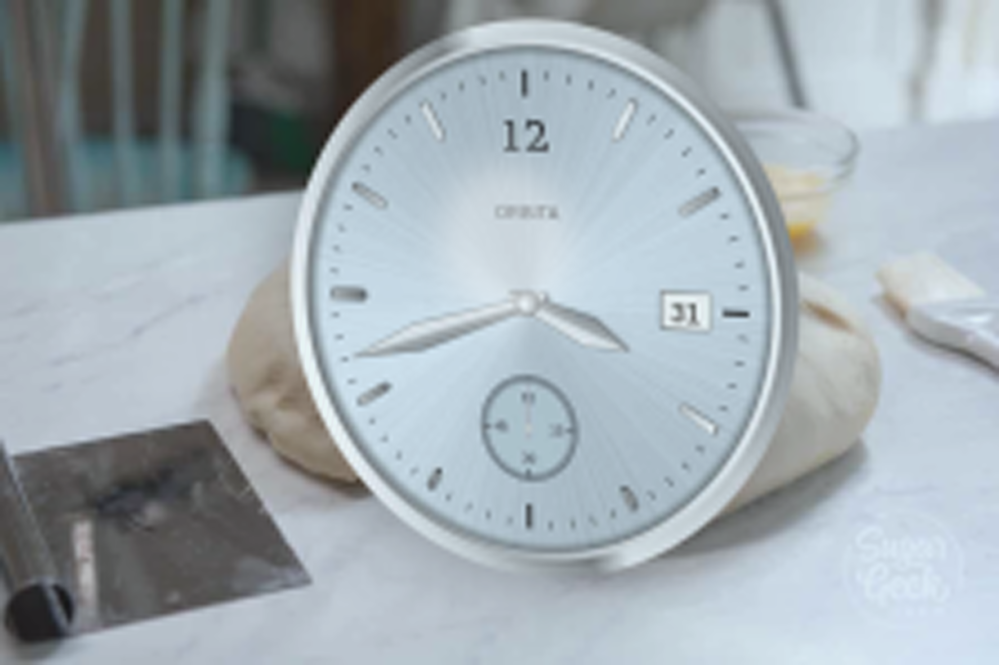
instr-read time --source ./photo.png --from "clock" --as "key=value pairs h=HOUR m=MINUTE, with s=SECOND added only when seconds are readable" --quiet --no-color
h=3 m=42
